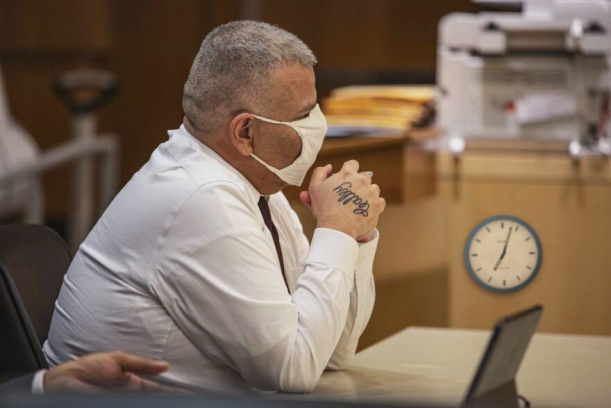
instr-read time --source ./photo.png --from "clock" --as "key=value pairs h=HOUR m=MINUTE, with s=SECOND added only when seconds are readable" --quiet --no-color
h=7 m=3
